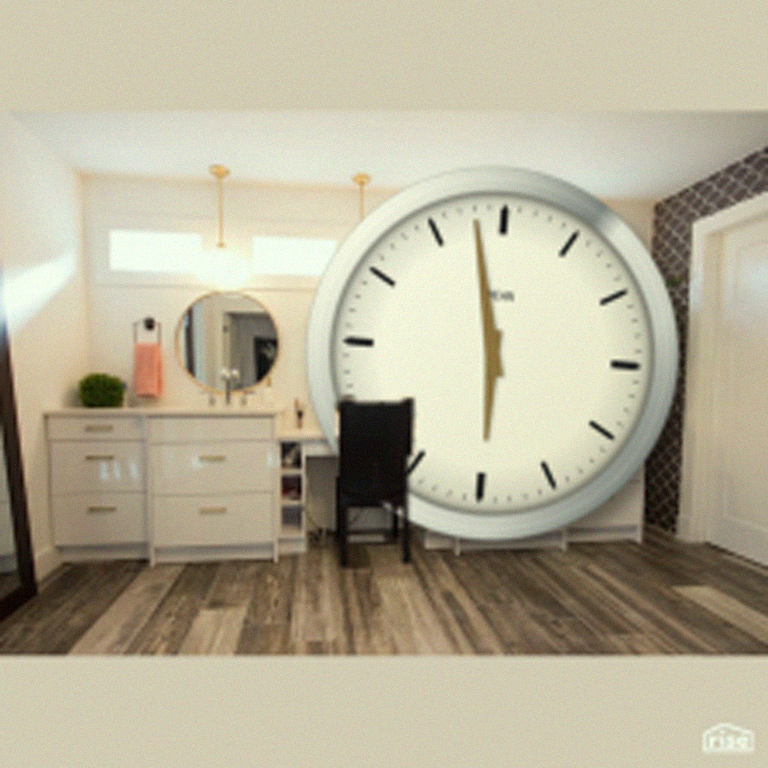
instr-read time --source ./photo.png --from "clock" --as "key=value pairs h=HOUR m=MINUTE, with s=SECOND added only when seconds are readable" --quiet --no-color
h=5 m=58
